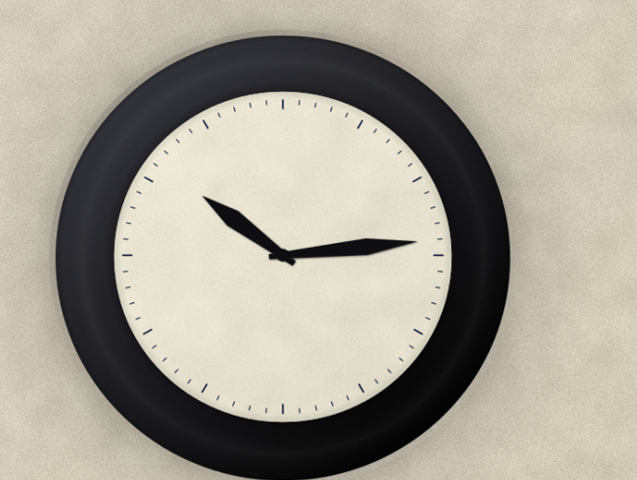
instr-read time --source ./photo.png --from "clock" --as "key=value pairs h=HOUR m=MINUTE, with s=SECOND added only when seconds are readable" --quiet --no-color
h=10 m=14
